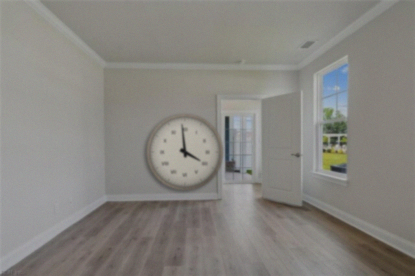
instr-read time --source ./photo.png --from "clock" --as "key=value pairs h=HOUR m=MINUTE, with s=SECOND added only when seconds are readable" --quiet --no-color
h=3 m=59
